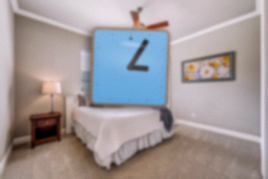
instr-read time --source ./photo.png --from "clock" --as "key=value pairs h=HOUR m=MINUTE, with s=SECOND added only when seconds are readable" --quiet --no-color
h=3 m=5
